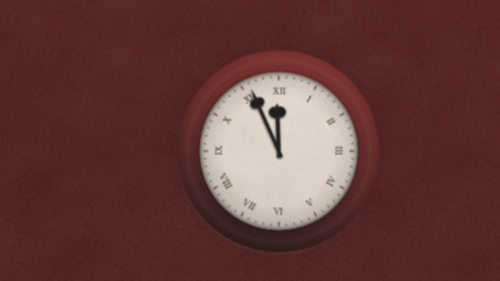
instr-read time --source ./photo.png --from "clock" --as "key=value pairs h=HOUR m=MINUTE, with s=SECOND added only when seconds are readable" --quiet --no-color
h=11 m=56
